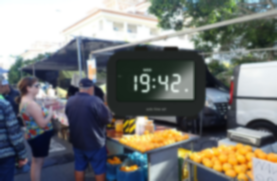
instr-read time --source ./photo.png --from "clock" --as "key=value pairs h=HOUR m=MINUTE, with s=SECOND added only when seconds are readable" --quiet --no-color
h=19 m=42
